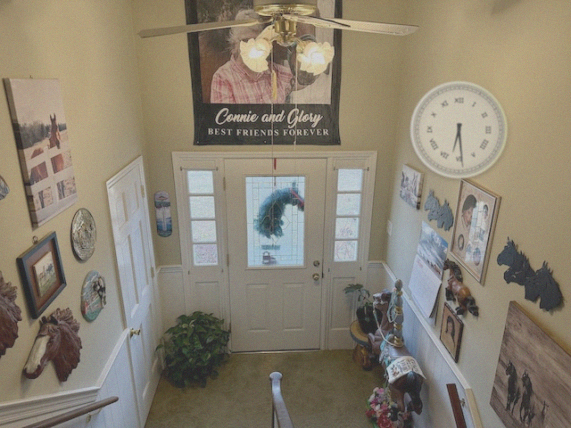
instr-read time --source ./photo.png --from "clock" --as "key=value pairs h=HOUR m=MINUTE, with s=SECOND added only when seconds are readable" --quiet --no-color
h=6 m=29
